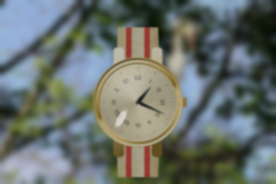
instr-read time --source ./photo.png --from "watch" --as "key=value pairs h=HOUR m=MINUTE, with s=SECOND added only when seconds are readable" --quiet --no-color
h=1 m=19
